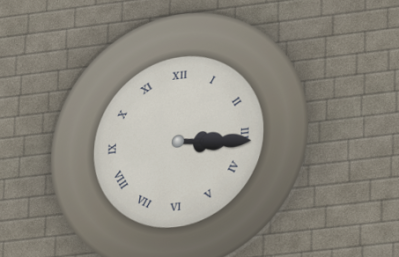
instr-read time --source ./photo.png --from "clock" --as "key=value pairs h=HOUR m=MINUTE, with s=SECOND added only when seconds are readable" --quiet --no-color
h=3 m=16
